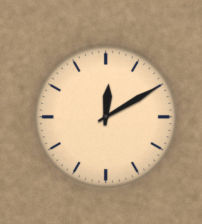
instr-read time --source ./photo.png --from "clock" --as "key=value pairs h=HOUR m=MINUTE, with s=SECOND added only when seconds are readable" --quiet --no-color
h=12 m=10
